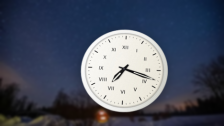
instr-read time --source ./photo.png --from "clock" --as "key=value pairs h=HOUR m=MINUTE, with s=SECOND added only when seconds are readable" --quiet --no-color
h=7 m=18
